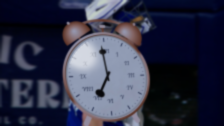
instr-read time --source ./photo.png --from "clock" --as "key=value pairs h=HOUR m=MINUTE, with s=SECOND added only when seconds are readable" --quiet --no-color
h=6 m=59
